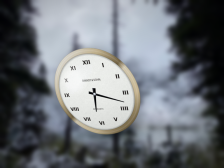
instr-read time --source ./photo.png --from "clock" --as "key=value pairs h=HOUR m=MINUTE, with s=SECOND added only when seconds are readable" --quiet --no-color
h=6 m=18
